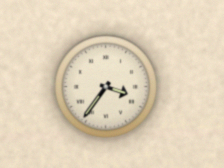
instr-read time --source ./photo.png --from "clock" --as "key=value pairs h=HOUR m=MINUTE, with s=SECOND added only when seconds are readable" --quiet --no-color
h=3 m=36
